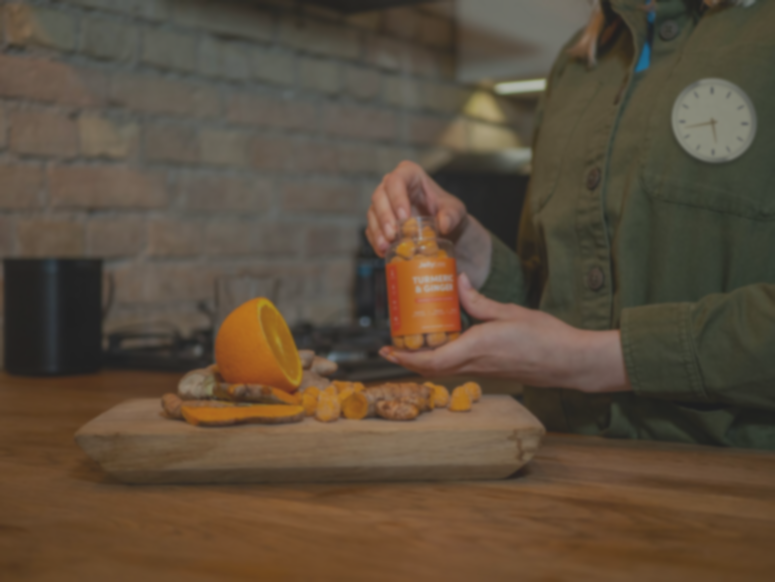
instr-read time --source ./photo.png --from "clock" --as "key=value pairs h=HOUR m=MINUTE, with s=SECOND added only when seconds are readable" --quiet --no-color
h=5 m=43
